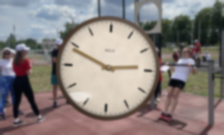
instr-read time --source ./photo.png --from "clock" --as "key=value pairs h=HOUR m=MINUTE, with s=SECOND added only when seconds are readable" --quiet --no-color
h=2 m=49
